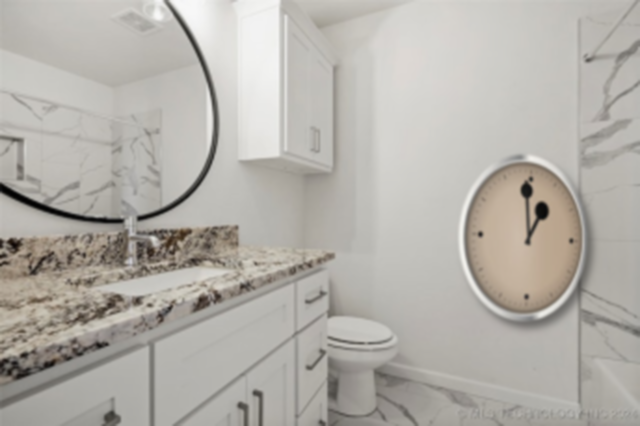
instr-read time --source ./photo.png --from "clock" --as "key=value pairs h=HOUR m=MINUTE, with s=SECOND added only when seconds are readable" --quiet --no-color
h=12 m=59
